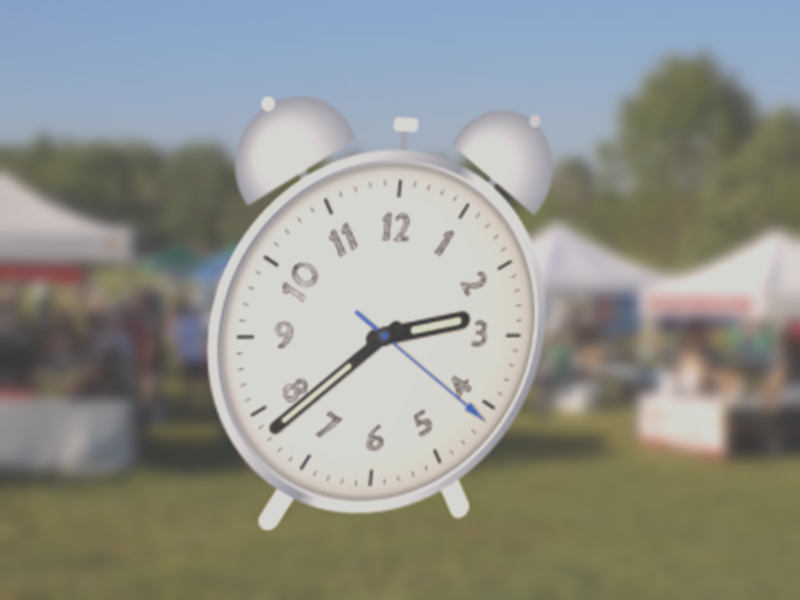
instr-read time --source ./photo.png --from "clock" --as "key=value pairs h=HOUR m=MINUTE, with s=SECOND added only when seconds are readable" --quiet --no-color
h=2 m=38 s=21
